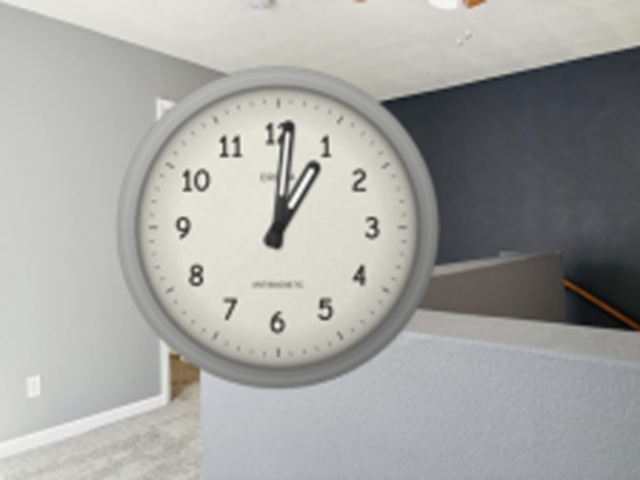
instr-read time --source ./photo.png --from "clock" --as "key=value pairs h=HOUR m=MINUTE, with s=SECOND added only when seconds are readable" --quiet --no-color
h=1 m=1
